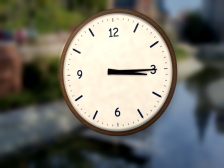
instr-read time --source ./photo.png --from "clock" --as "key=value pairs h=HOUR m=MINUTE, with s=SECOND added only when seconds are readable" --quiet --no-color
h=3 m=15
